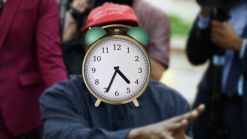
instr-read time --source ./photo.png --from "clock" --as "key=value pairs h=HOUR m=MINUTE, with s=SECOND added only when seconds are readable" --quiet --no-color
h=4 m=34
